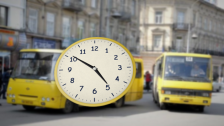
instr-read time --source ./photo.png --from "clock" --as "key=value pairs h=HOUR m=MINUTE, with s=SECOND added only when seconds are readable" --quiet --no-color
h=4 m=51
